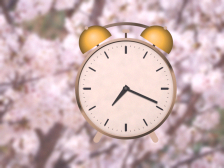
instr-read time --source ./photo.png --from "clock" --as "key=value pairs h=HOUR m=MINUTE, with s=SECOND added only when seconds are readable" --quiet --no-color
h=7 m=19
